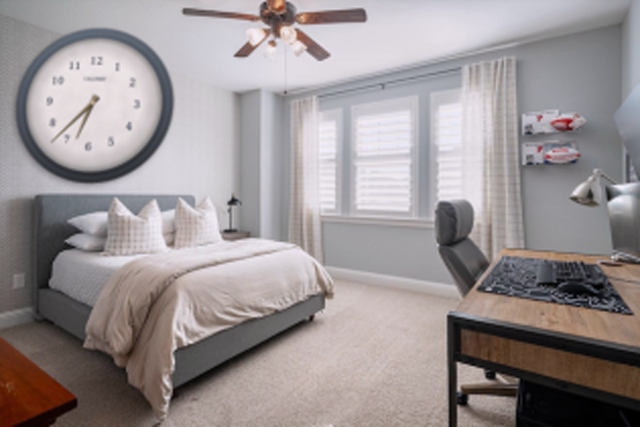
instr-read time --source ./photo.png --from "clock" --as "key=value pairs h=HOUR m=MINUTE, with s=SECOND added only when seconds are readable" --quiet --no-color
h=6 m=37
